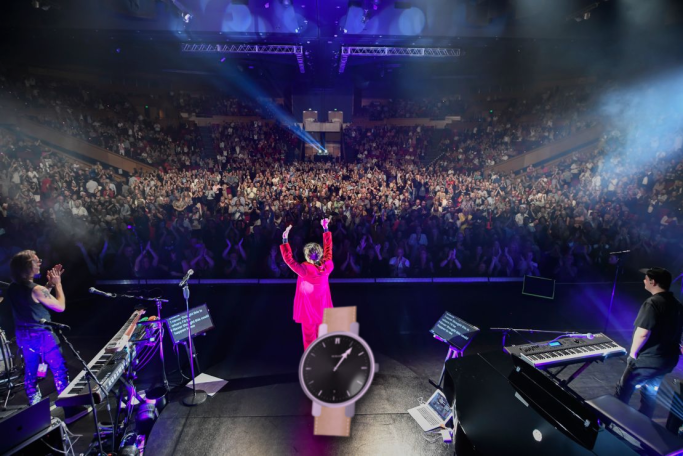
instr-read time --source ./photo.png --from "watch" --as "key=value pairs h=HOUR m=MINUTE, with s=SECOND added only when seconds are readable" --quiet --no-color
h=1 m=6
